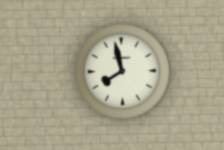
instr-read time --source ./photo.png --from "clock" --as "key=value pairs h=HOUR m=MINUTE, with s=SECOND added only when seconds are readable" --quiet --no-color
h=7 m=58
